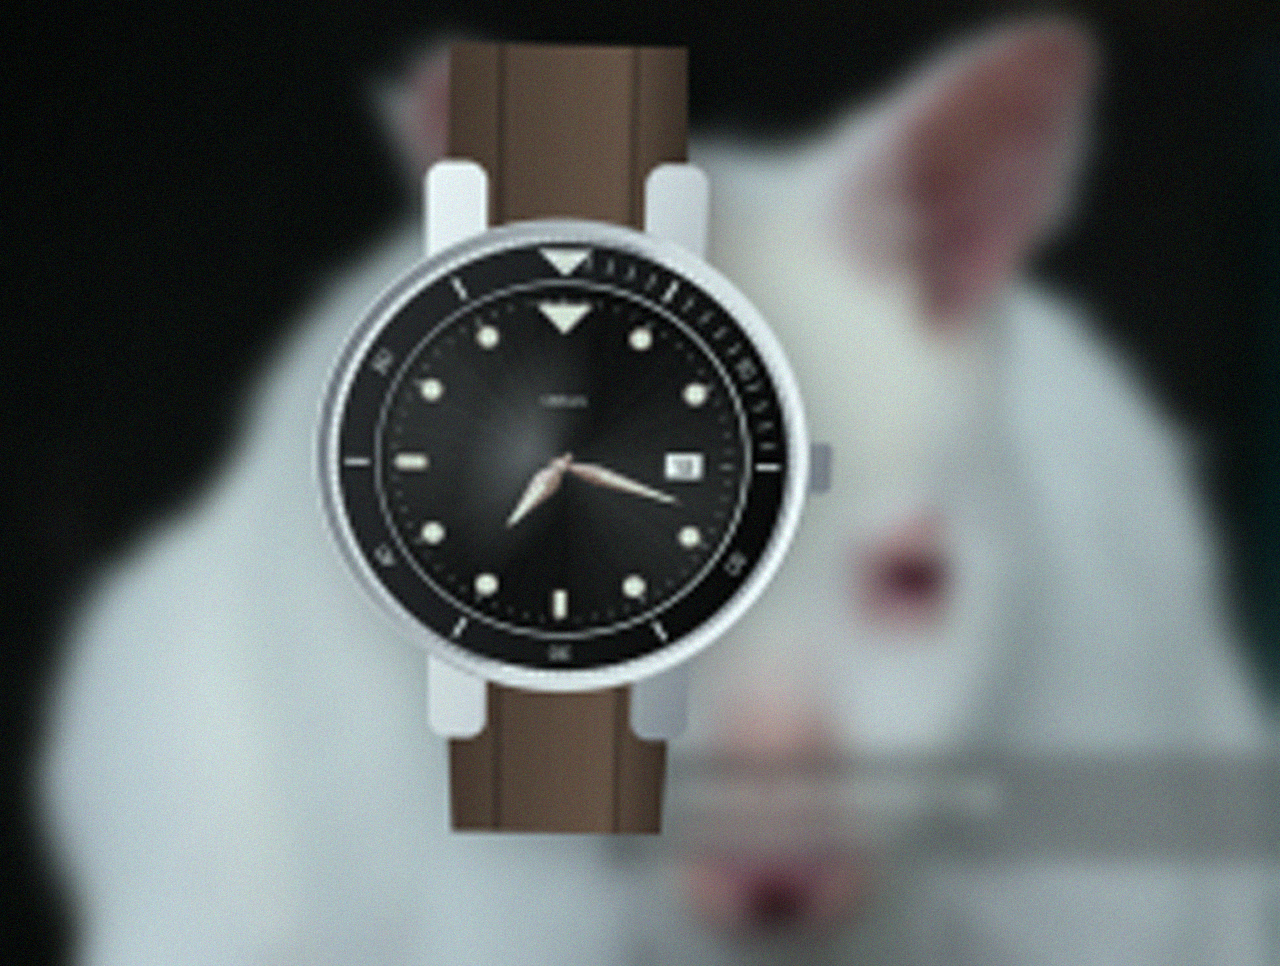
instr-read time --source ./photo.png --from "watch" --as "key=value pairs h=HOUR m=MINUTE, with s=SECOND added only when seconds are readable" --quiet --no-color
h=7 m=18
